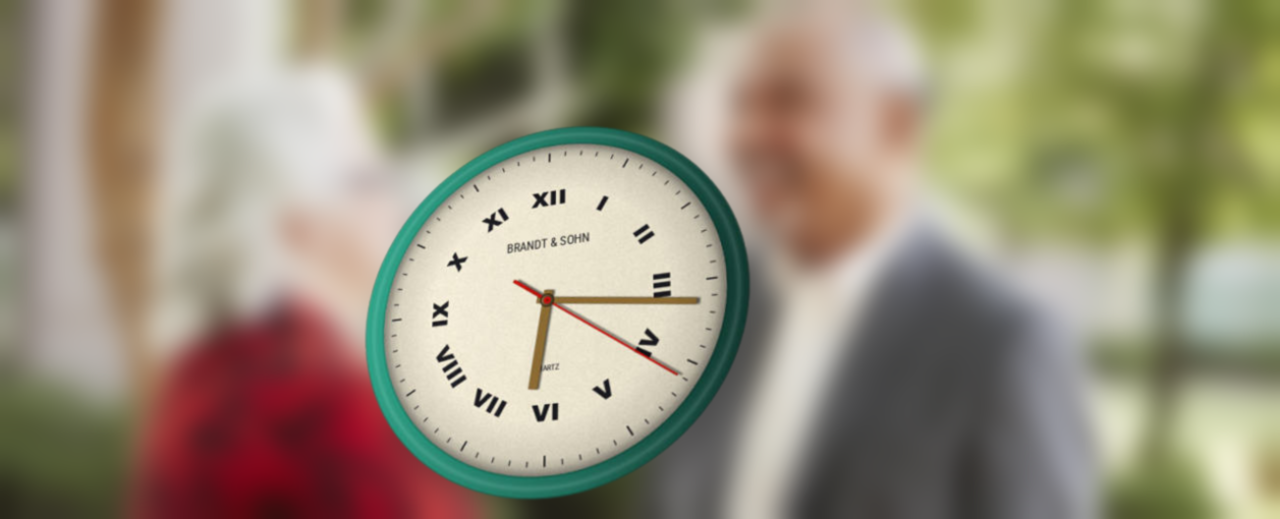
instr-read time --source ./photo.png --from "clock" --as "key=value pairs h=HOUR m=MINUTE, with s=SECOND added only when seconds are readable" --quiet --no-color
h=6 m=16 s=21
